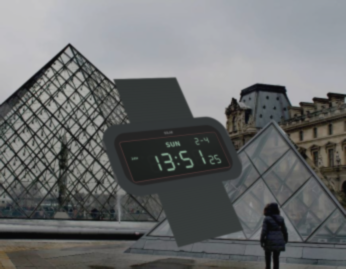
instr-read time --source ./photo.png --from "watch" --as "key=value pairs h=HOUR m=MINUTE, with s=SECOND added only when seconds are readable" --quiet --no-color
h=13 m=51
